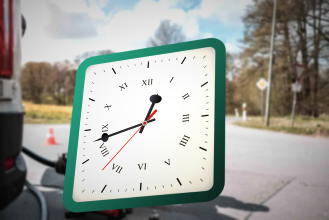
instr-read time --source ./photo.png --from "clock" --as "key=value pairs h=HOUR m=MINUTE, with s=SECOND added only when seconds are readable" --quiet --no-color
h=12 m=42 s=37
